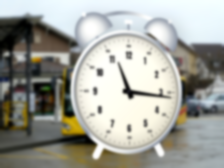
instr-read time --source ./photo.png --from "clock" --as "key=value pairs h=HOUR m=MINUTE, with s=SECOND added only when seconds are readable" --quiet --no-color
h=11 m=16
